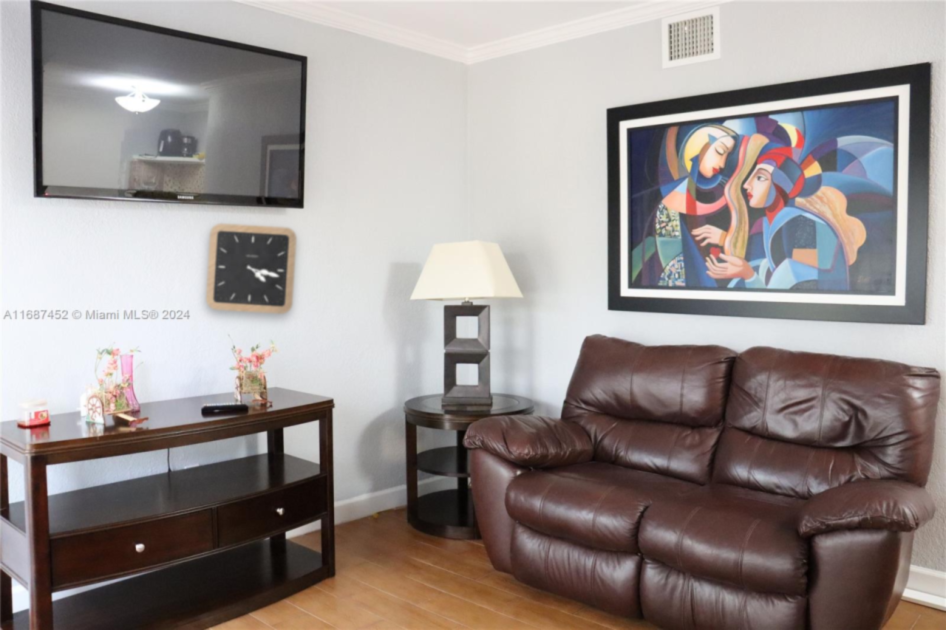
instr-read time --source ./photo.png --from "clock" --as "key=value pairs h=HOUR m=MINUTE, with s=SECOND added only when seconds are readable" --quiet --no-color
h=4 m=17
